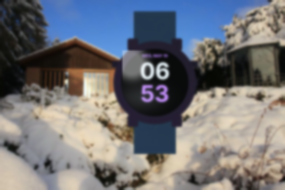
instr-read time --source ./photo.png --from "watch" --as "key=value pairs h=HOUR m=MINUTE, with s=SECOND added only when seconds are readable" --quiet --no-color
h=6 m=53
